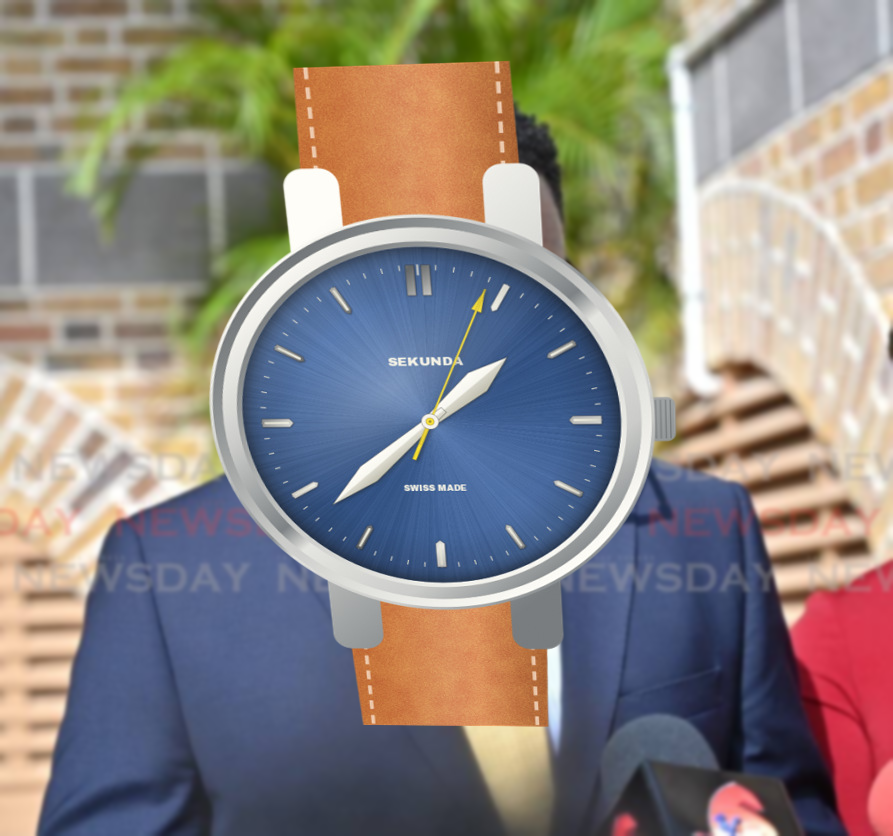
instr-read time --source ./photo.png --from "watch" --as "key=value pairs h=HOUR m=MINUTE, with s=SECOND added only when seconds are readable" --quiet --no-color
h=1 m=38 s=4
